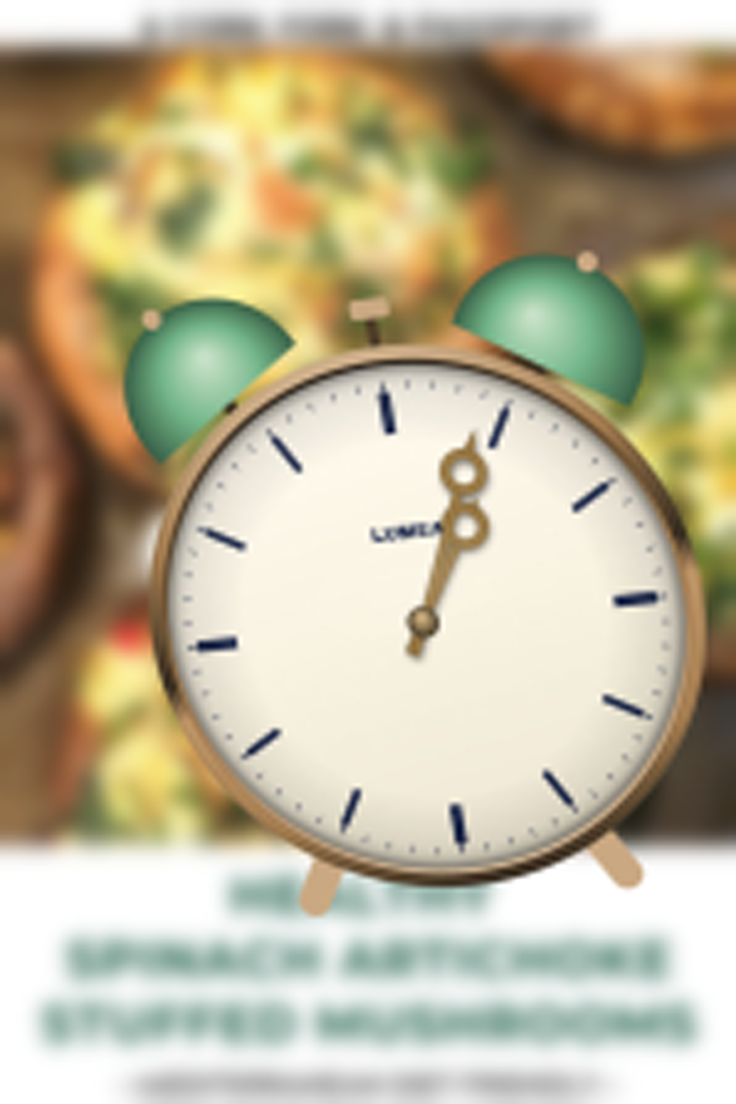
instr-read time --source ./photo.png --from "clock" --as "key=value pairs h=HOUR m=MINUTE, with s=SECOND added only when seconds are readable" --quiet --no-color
h=1 m=4
